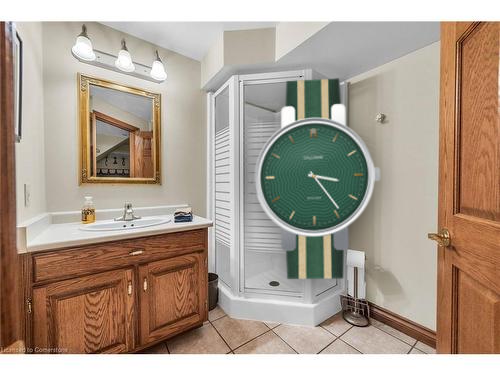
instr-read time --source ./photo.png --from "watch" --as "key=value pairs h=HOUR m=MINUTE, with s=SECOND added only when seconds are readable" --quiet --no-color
h=3 m=24
